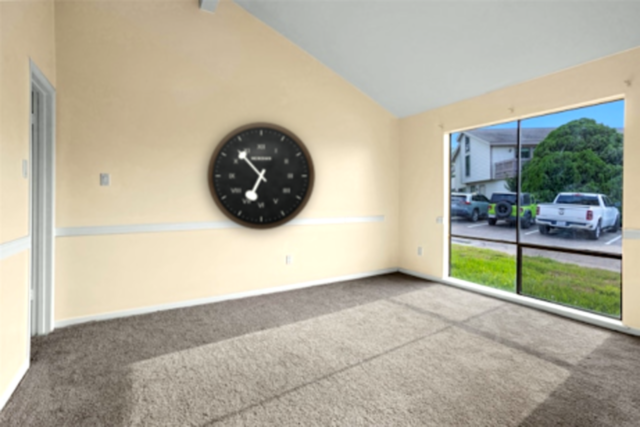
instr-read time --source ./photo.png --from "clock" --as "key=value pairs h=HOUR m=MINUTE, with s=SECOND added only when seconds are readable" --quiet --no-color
h=6 m=53
